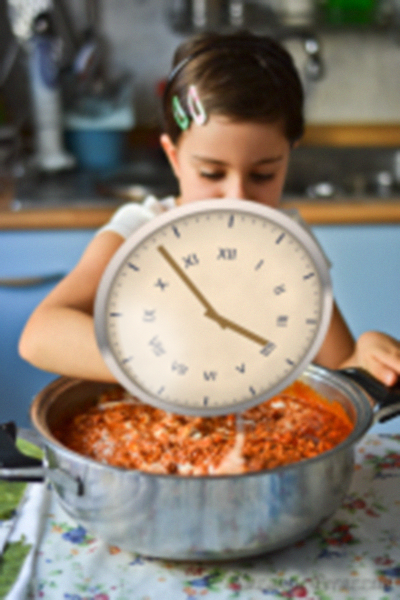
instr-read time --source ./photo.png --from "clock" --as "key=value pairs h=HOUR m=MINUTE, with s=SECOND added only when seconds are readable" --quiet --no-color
h=3 m=53
